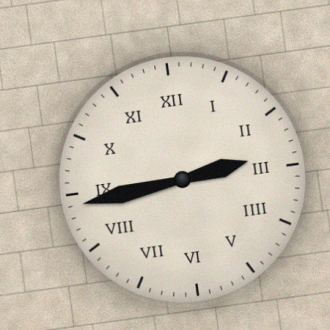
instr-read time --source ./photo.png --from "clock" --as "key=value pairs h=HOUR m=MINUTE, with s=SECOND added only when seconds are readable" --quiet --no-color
h=2 m=44
